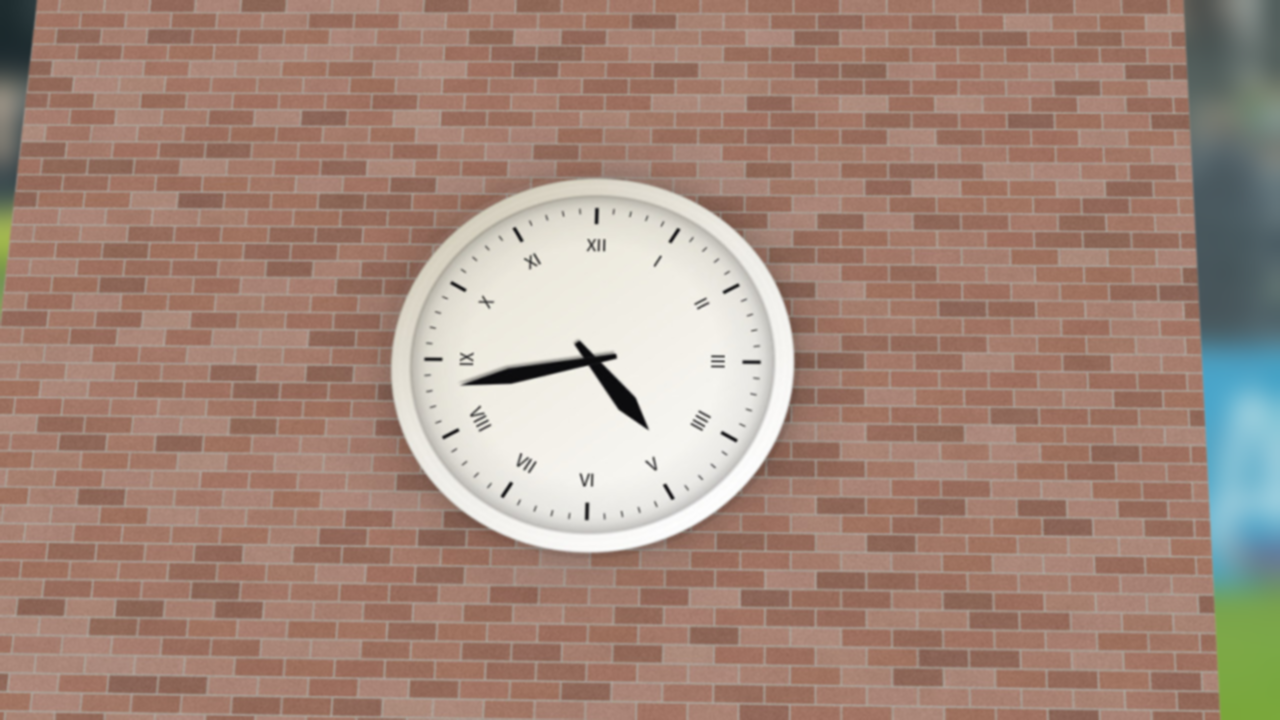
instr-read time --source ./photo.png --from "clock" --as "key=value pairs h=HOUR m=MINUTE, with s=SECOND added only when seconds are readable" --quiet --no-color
h=4 m=43
